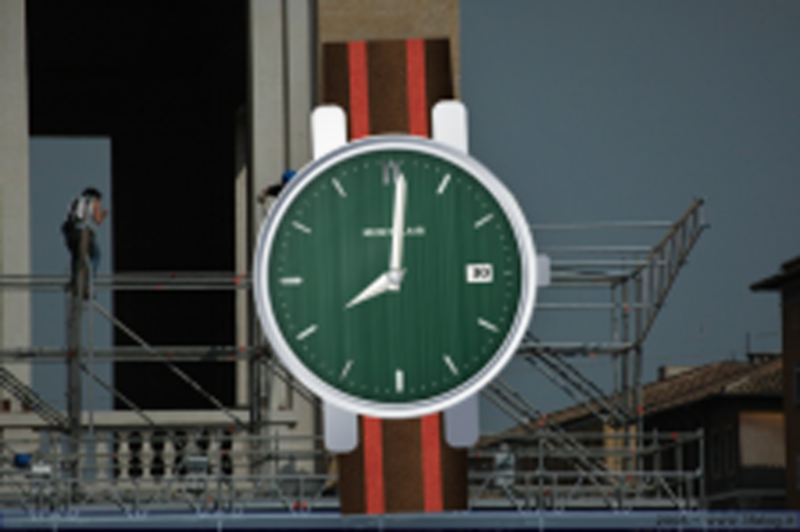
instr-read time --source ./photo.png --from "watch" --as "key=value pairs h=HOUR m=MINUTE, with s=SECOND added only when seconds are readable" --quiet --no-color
h=8 m=1
